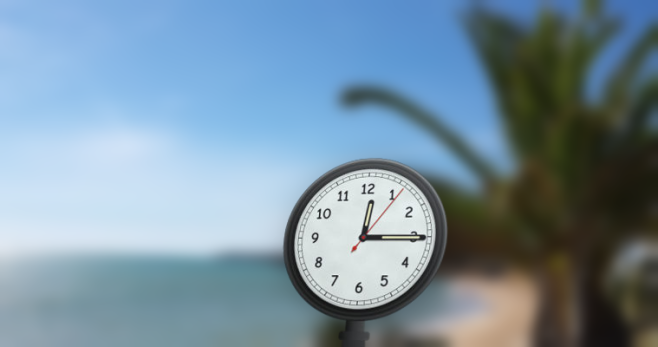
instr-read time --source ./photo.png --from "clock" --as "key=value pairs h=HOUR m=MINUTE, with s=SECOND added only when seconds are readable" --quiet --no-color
h=12 m=15 s=6
